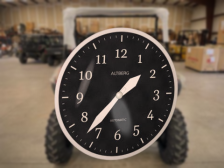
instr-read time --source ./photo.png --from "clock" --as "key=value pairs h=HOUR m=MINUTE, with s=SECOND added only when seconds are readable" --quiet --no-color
h=1 m=37
